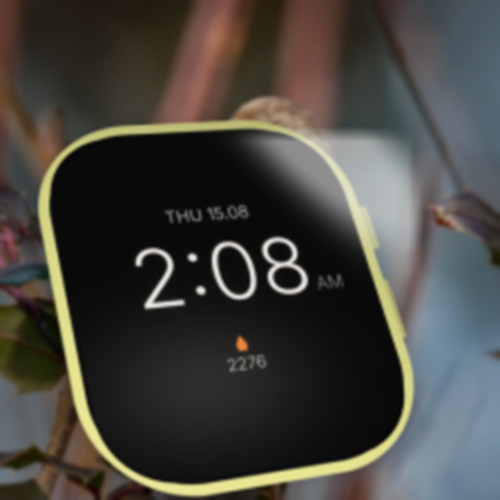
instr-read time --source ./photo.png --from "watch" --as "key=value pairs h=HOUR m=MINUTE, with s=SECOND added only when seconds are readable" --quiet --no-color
h=2 m=8
